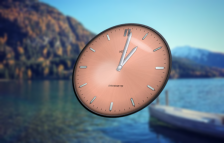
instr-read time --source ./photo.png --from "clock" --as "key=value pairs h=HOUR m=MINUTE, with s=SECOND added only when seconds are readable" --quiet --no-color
h=1 m=1
